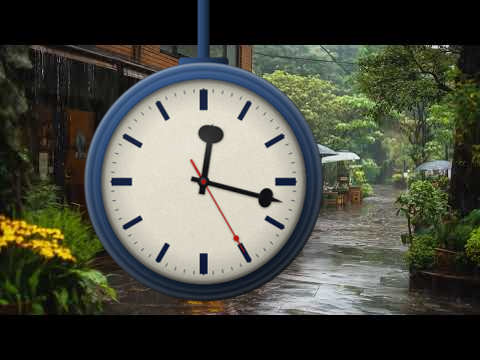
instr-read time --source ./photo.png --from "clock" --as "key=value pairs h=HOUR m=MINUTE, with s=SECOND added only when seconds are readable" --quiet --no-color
h=12 m=17 s=25
